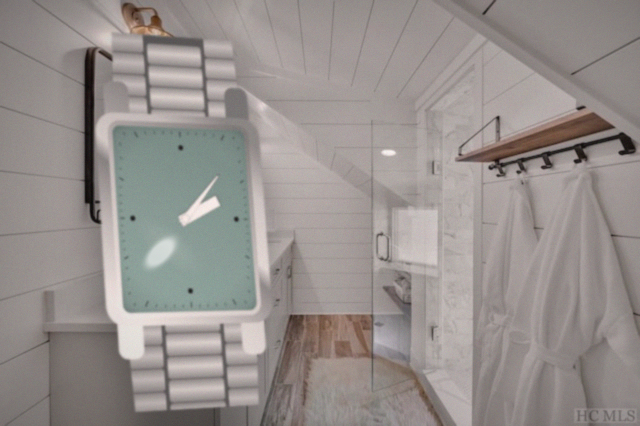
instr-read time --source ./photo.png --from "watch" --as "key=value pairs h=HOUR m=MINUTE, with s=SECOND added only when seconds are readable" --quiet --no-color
h=2 m=7
